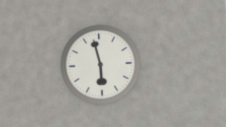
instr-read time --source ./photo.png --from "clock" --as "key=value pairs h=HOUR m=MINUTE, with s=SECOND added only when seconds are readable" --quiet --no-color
h=5 m=58
